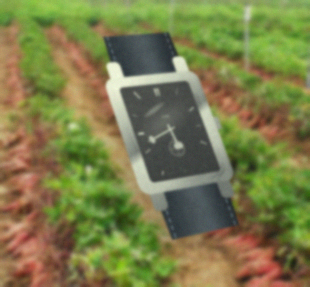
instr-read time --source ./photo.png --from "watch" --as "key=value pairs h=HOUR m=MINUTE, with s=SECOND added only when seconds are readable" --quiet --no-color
h=5 m=42
